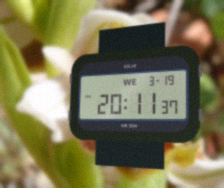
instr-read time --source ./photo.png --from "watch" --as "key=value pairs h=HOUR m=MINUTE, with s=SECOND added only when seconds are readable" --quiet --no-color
h=20 m=11 s=37
